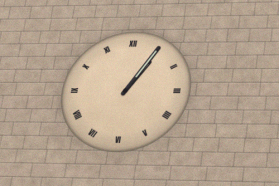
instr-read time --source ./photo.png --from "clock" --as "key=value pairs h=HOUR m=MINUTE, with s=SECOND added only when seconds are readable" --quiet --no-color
h=1 m=5
